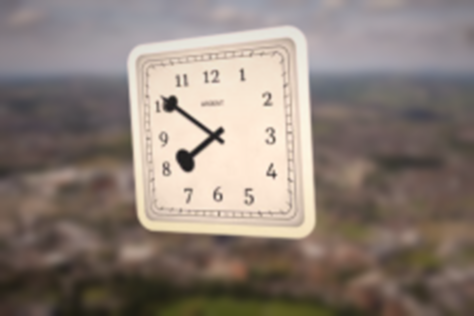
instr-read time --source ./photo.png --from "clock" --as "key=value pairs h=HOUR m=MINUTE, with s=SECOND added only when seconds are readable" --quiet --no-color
h=7 m=51
